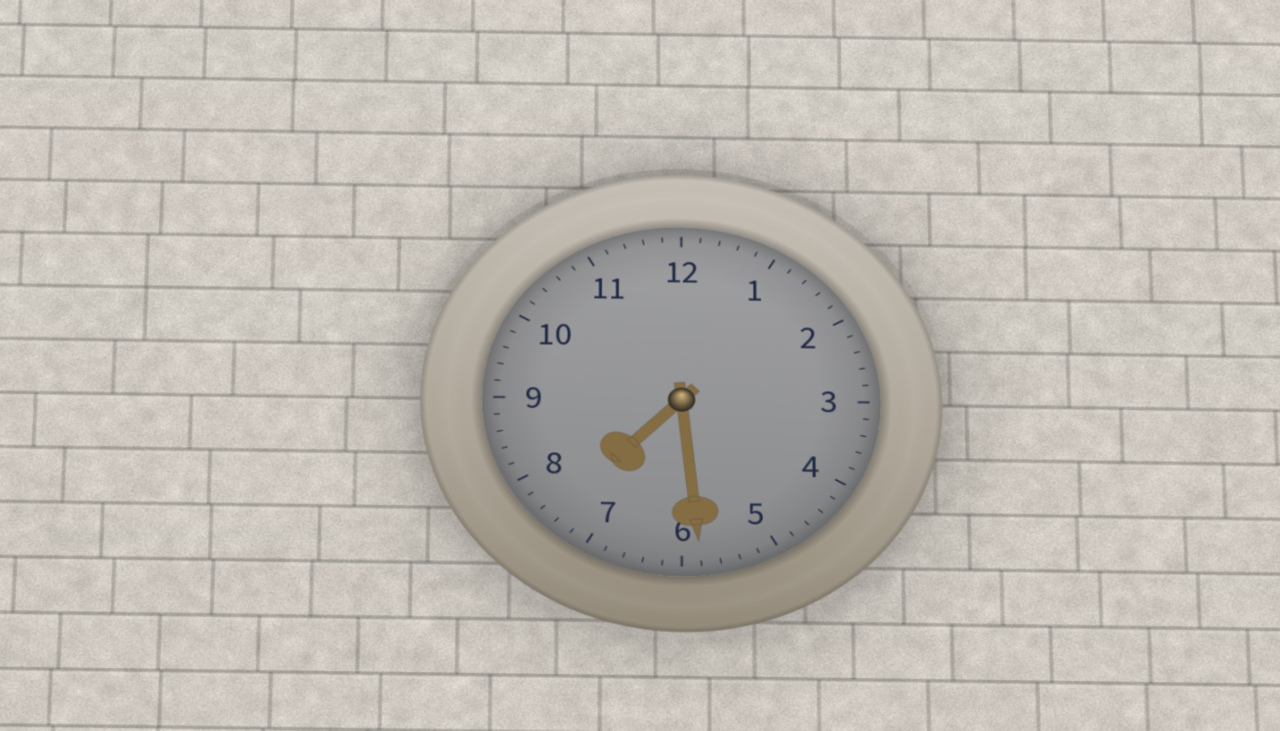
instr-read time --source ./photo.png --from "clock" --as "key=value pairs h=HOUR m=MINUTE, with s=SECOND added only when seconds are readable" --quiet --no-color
h=7 m=29
